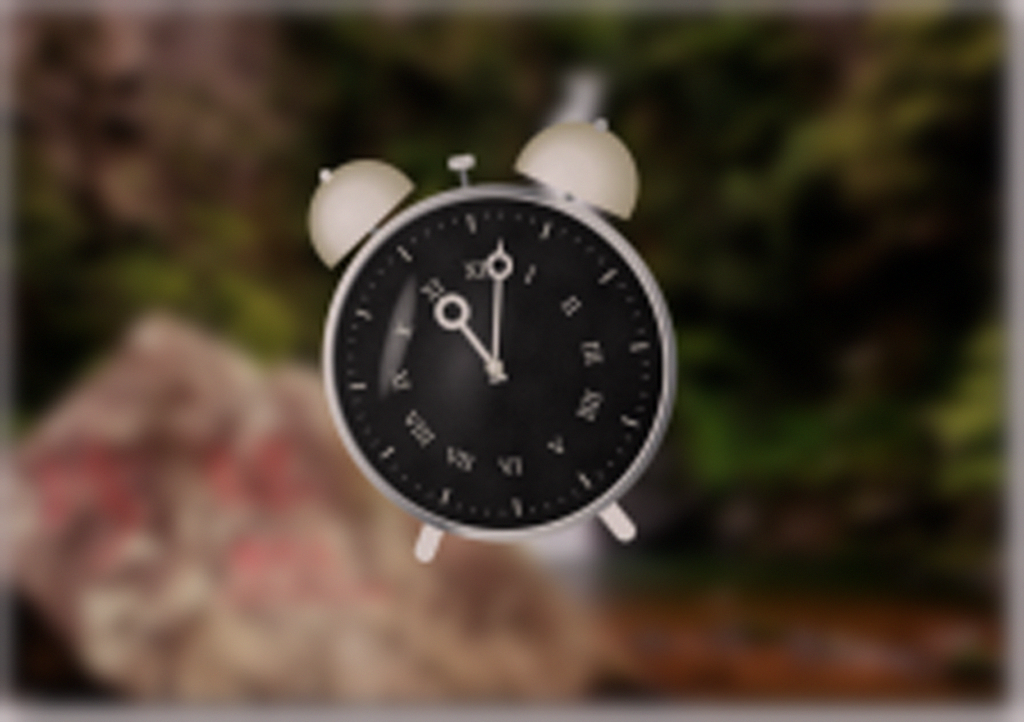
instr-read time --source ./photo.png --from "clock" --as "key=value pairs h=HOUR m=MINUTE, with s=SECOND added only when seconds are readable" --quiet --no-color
h=11 m=2
